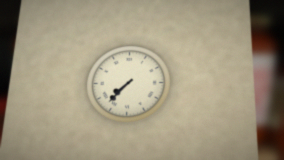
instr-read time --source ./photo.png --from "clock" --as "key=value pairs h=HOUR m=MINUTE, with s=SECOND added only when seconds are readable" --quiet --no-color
h=7 m=37
